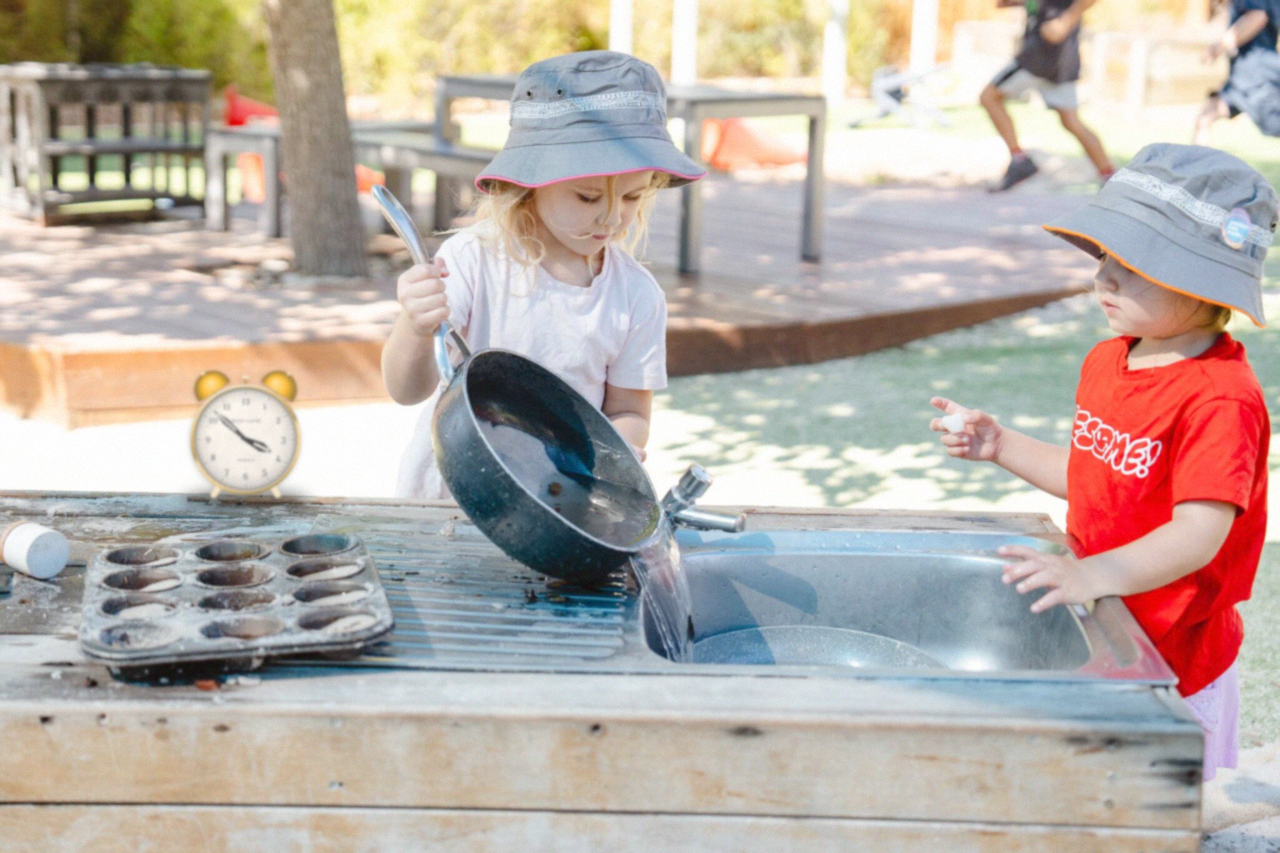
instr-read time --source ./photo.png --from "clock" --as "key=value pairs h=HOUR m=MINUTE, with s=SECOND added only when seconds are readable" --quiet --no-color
h=3 m=52
